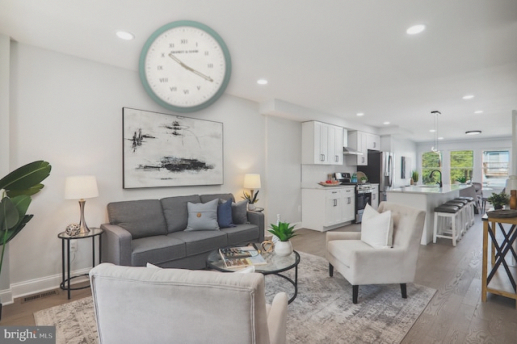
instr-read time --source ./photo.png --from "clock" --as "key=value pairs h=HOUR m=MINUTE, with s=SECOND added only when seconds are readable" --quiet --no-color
h=10 m=20
